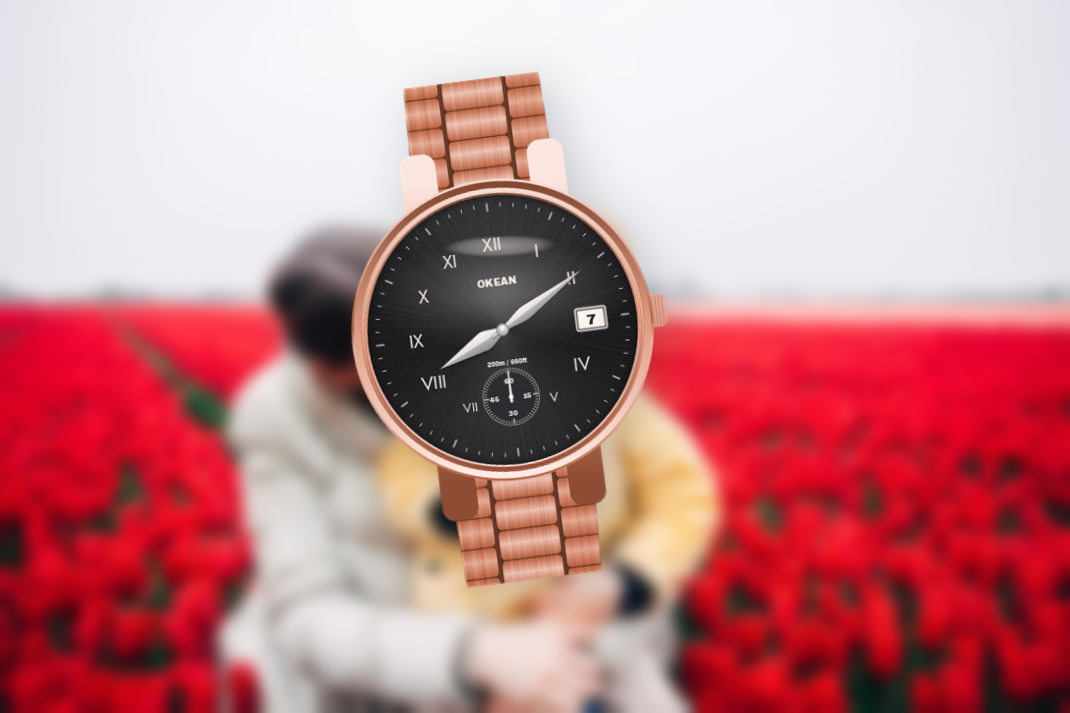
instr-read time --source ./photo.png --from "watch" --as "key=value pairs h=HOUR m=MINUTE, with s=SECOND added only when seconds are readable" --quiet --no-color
h=8 m=10
